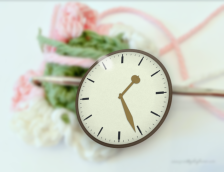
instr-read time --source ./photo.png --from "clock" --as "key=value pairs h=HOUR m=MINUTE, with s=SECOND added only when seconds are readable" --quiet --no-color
h=1 m=26
